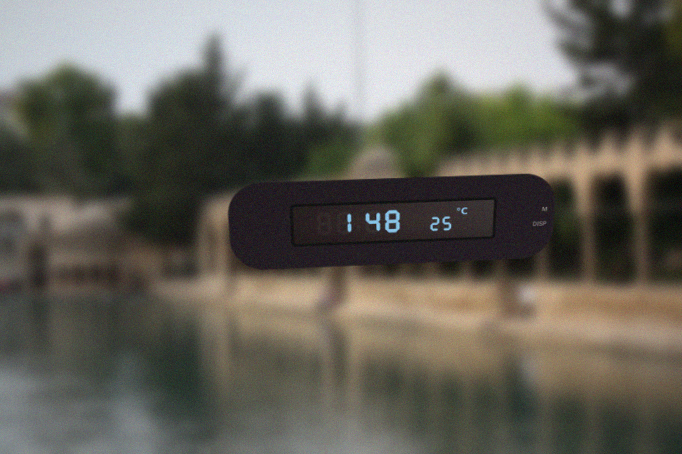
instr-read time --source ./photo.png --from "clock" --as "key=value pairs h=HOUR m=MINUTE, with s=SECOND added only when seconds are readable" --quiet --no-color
h=1 m=48
